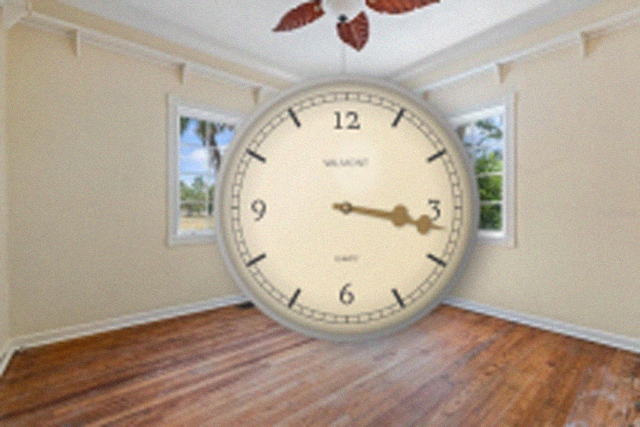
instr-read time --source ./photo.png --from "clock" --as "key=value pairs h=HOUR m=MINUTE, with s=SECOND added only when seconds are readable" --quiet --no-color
h=3 m=17
